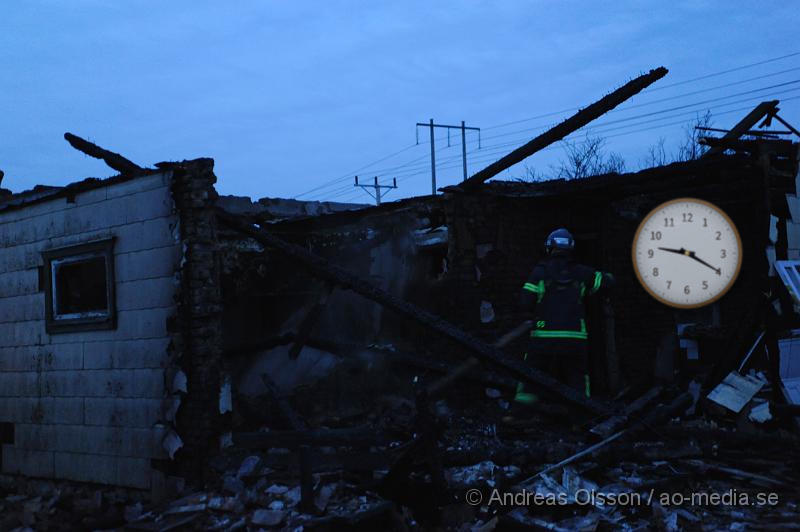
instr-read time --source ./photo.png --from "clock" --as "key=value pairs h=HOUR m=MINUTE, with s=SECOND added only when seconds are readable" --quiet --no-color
h=9 m=20
